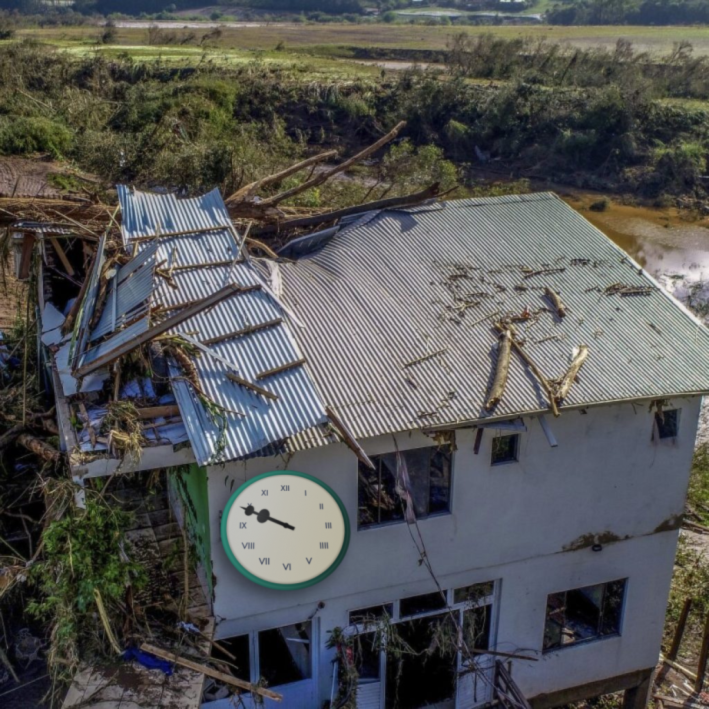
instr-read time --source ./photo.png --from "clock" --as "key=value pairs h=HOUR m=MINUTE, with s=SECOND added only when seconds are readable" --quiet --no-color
h=9 m=49
